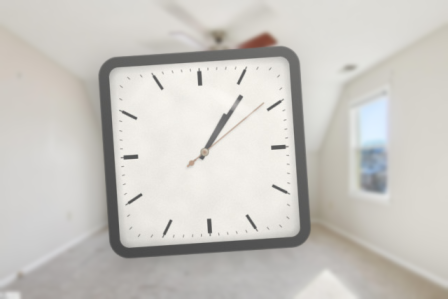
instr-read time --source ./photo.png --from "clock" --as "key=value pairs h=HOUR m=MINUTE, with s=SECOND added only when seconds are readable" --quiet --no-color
h=1 m=6 s=9
